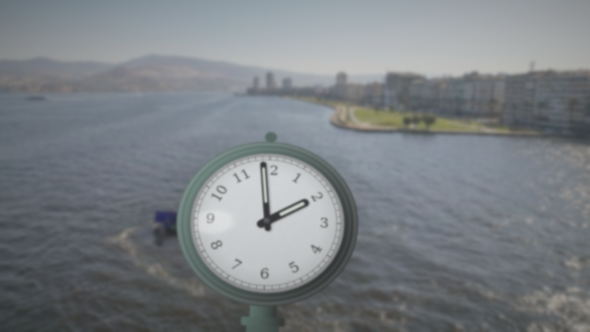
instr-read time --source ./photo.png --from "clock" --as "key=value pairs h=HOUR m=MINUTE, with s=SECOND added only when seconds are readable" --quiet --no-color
h=1 m=59
